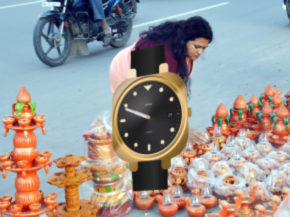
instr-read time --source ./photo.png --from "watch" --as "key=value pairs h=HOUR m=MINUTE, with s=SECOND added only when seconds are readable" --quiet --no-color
h=9 m=49
